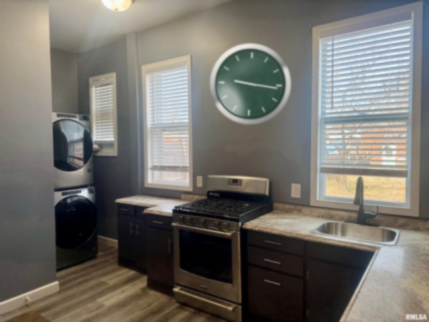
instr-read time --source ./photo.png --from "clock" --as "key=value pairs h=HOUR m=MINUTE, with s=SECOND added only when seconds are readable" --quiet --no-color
h=9 m=16
